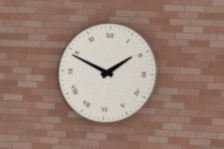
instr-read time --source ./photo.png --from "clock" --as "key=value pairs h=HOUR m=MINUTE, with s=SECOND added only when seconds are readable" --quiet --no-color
h=1 m=49
